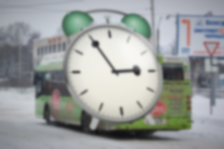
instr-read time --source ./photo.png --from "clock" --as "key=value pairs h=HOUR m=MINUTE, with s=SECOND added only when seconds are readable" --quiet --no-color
h=2 m=55
